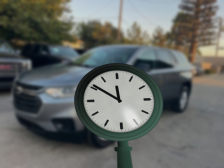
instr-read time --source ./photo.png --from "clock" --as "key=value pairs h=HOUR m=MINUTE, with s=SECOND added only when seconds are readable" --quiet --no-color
h=11 m=51
